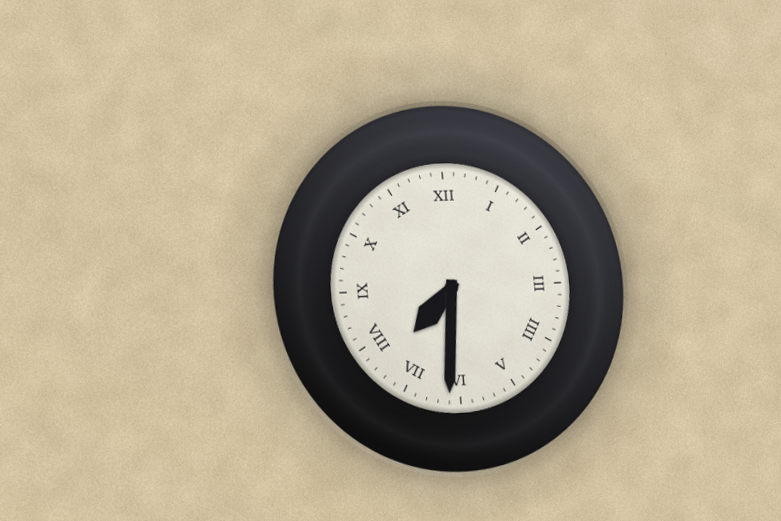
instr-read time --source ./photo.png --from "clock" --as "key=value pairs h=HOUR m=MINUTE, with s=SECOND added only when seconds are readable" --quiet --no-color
h=7 m=31
